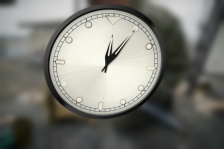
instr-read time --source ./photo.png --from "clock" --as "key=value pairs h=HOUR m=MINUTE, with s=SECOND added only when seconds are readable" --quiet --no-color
h=12 m=5
